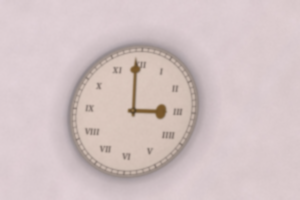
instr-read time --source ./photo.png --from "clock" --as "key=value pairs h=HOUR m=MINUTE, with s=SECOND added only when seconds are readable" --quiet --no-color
h=2 m=59
